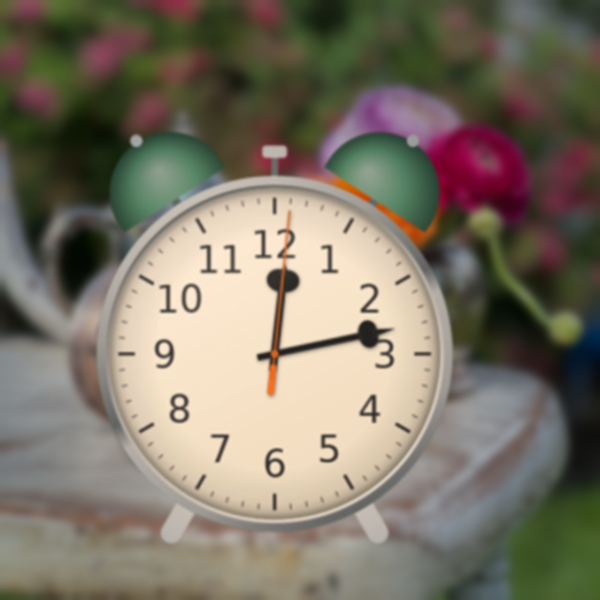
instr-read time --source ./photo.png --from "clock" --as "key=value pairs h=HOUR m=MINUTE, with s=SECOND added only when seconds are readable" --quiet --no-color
h=12 m=13 s=1
